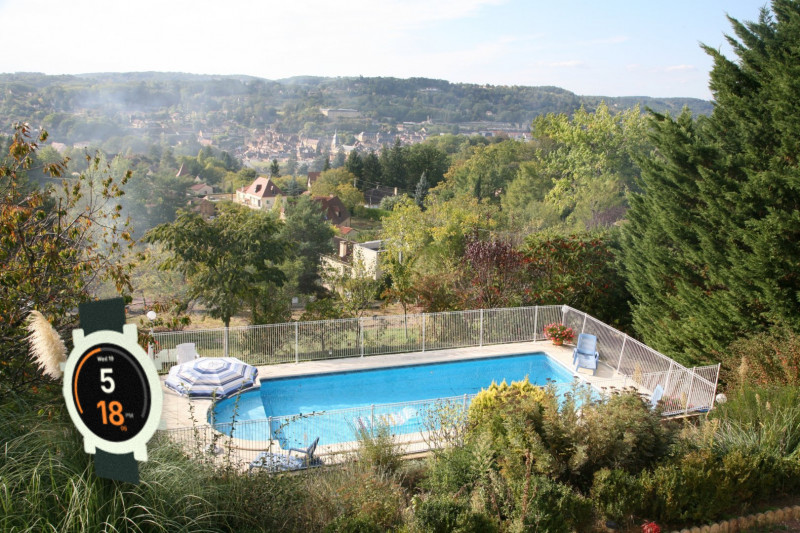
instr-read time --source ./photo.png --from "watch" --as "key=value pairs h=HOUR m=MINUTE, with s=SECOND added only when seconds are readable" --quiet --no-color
h=5 m=18
